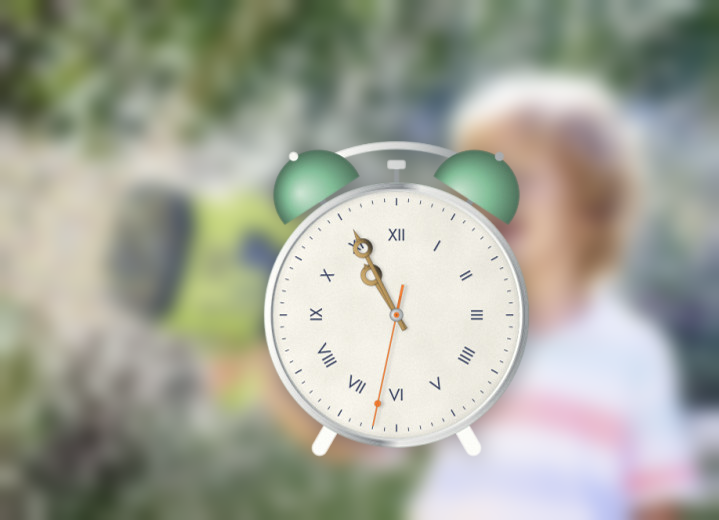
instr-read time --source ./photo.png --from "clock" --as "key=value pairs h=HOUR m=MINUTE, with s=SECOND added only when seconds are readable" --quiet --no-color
h=10 m=55 s=32
